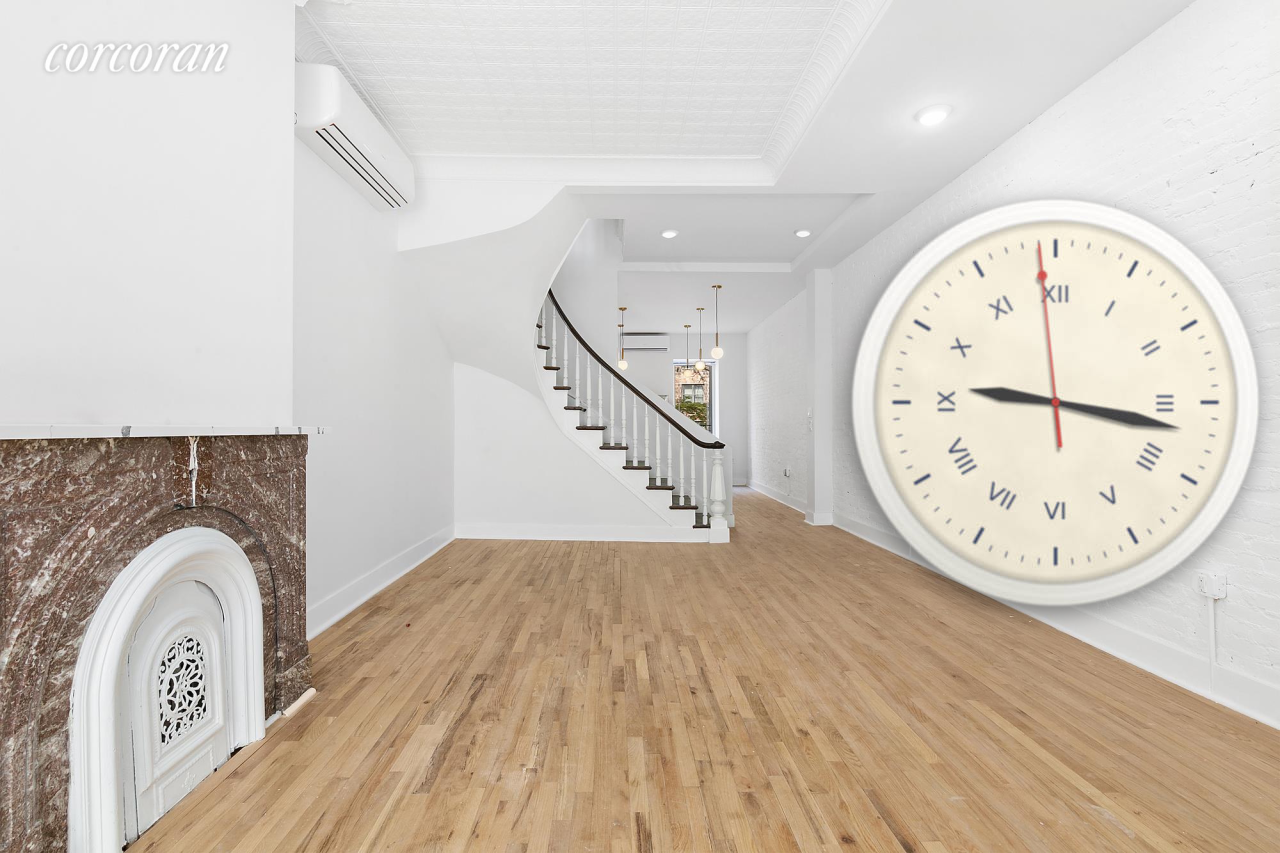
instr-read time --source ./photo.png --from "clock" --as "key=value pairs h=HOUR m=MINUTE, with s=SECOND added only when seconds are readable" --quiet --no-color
h=9 m=16 s=59
